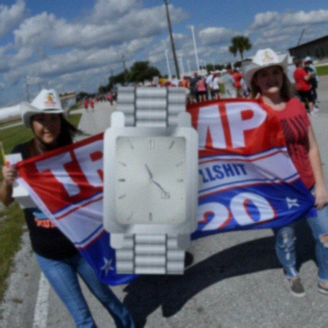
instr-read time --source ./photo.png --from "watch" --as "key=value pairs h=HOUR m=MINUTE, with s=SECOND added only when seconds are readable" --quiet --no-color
h=11 m=22
